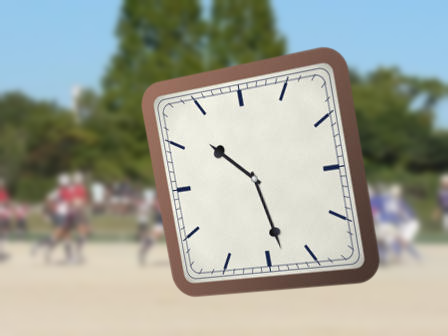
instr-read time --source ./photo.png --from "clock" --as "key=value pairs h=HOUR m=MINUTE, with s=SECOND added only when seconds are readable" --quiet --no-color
h=10 m=28
